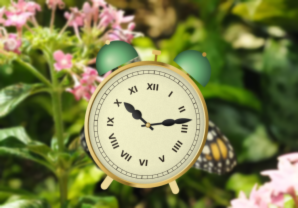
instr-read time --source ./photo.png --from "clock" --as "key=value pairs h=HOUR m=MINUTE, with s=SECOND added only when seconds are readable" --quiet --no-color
h=10 m=13
